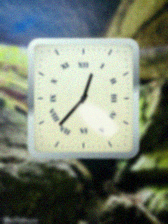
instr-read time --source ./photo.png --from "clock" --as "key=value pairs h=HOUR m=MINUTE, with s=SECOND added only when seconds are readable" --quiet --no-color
h=12 m=37
